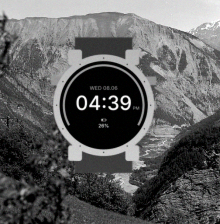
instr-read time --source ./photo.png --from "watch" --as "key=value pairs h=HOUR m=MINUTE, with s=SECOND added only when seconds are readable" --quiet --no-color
h=4 m=39
